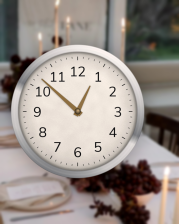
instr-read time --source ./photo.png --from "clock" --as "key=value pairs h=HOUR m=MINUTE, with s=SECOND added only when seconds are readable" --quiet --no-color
h=12 m=52
